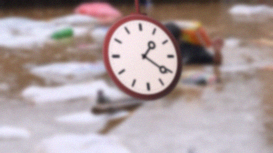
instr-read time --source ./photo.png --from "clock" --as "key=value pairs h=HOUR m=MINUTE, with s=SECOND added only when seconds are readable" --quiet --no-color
h=1 m=21
